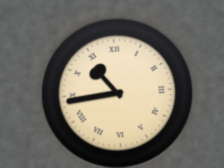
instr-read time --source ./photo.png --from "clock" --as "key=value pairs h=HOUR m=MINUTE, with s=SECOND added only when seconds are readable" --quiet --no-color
h=10 m=44
